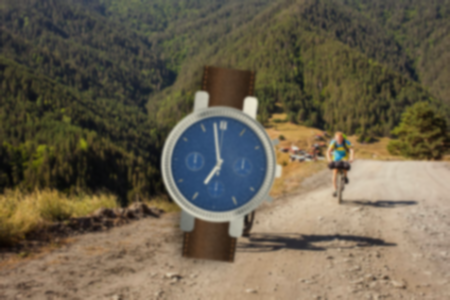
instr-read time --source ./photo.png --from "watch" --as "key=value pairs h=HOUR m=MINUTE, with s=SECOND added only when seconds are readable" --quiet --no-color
h=6 m=58
